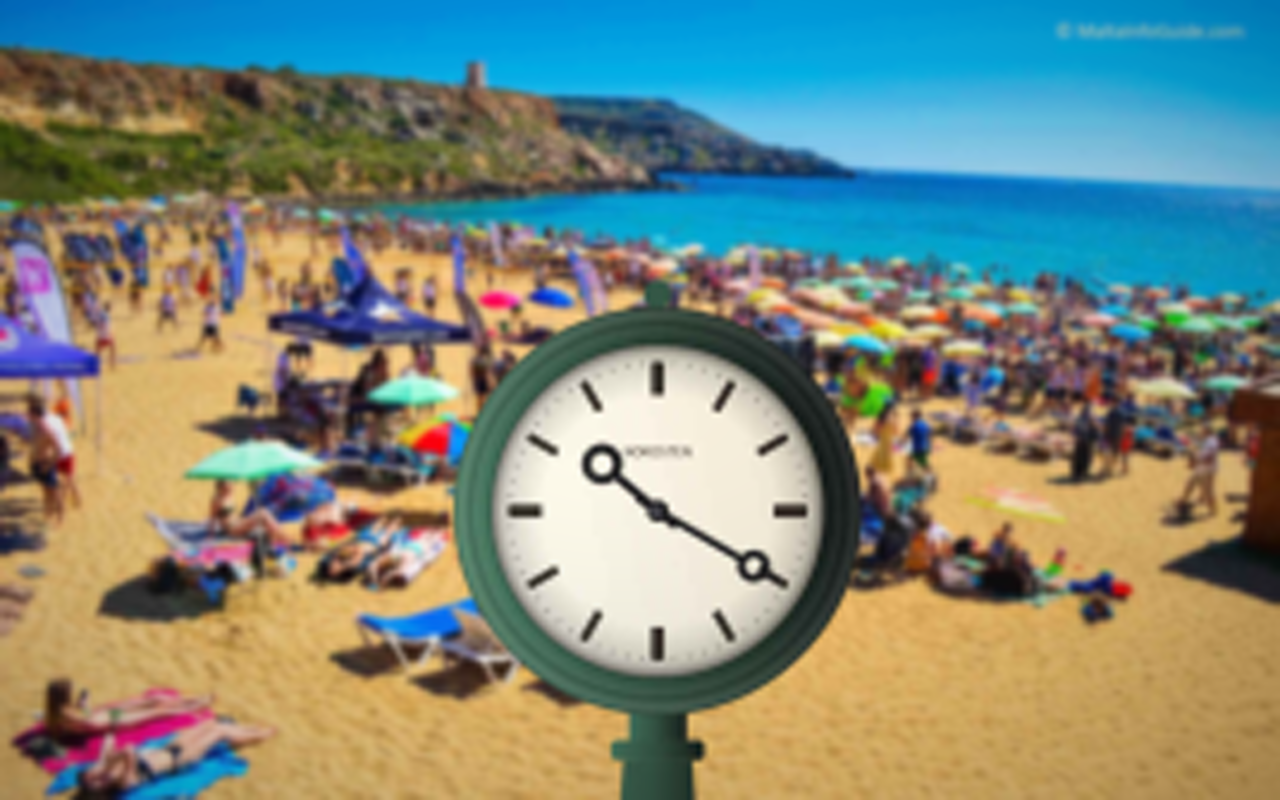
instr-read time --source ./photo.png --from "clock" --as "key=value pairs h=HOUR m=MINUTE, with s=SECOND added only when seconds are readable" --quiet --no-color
h=10 m=20
